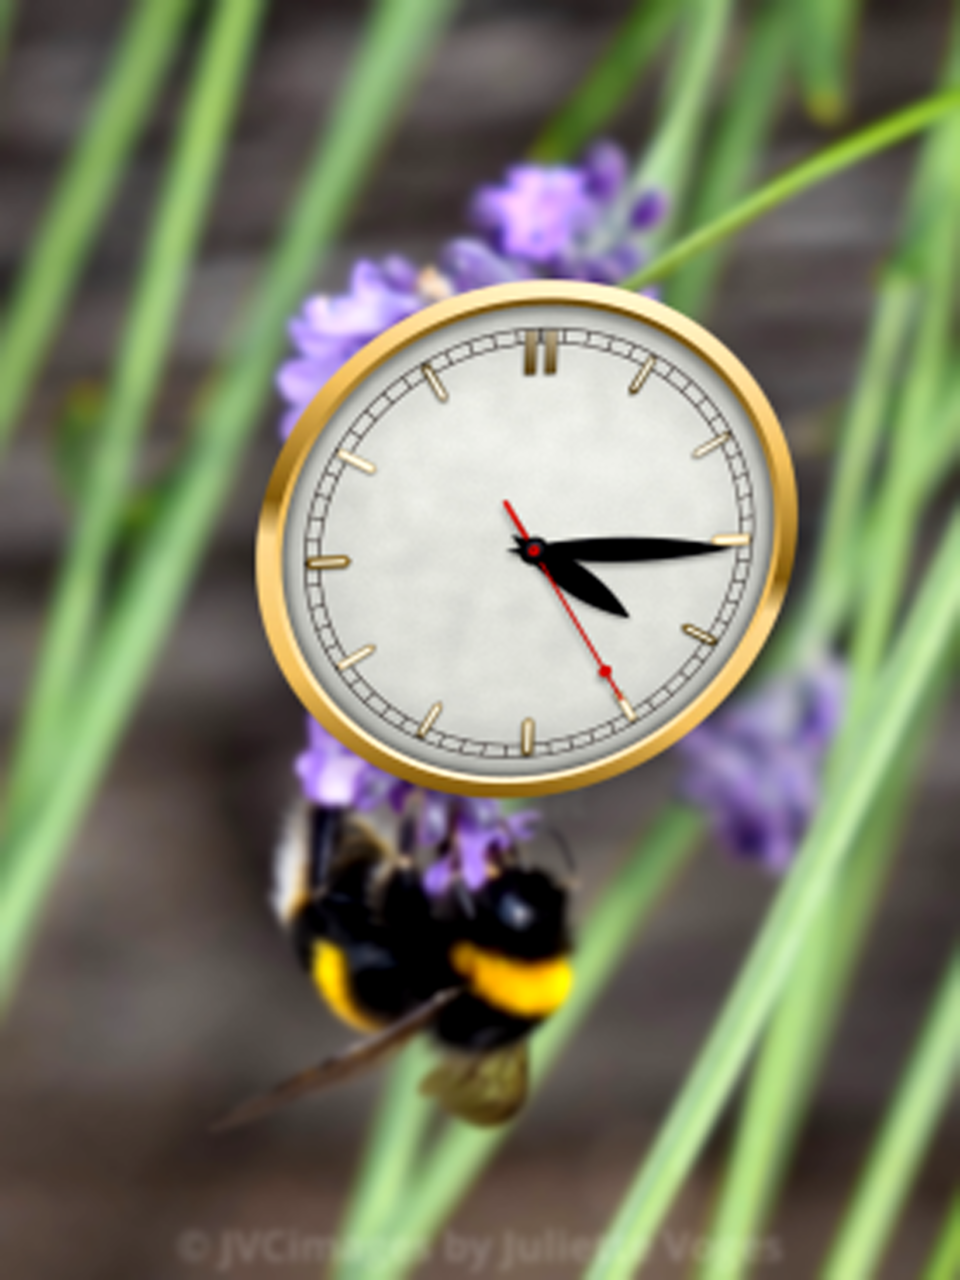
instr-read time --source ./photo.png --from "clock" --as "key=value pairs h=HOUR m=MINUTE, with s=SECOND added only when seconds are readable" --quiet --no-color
h=4 m=15 s=25
